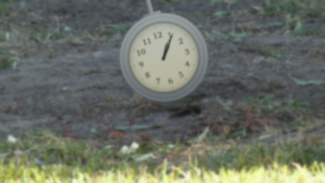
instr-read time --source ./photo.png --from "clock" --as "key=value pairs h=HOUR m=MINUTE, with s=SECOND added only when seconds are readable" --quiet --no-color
h=1 m=6
